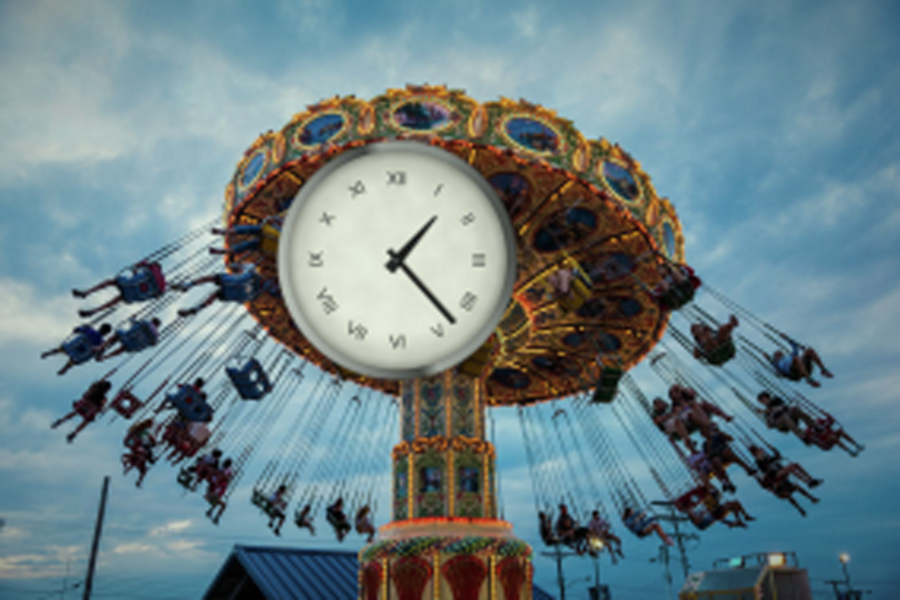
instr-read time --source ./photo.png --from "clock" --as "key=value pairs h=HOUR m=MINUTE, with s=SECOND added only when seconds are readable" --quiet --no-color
h=1 m=23
